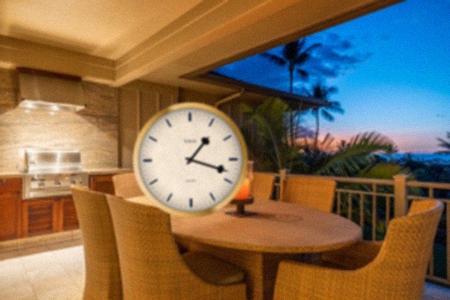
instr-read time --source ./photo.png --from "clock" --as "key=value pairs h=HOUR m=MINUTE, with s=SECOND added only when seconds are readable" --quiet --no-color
h=1 m=18
